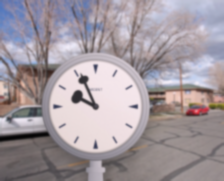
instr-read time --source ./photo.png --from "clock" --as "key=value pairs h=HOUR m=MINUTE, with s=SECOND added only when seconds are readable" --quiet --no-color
h=9 m=56
